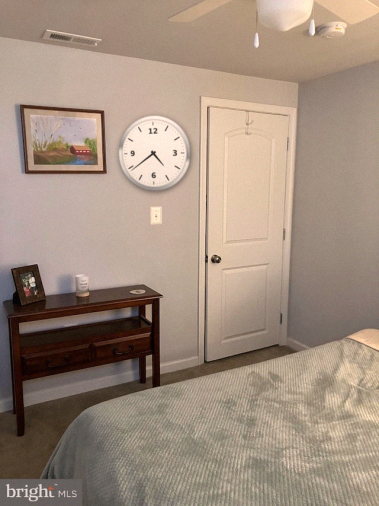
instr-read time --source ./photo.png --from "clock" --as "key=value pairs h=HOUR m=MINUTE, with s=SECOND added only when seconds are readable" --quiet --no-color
h=4 m=39
